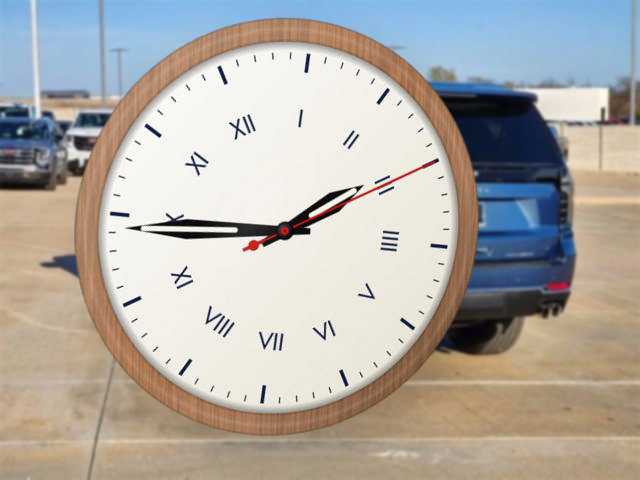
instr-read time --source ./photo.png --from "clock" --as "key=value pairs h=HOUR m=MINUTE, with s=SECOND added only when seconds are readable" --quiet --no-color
h=2 m=49 s=15
